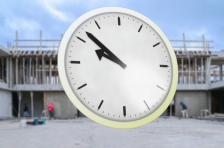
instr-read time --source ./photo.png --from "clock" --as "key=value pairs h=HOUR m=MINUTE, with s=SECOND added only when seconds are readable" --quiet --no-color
h=9 m=52
